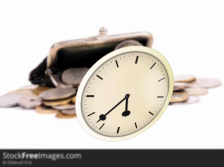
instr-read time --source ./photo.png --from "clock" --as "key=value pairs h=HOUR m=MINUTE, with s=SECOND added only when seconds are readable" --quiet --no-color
h=5 m=37
